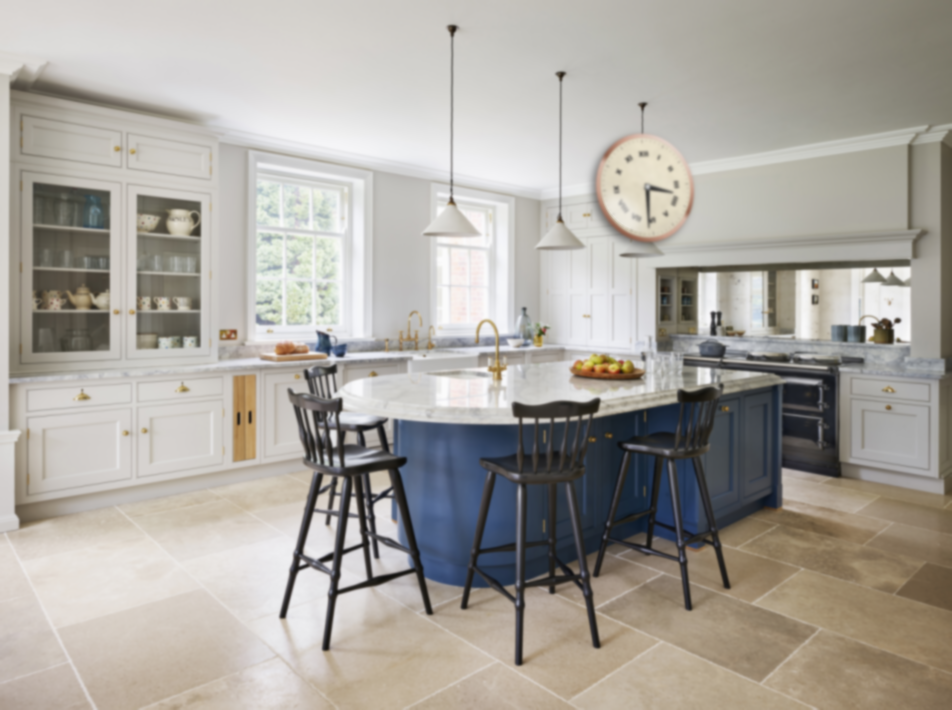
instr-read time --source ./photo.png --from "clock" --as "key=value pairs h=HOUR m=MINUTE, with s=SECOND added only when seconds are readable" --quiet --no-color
h=3 m=31
